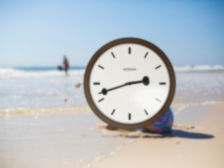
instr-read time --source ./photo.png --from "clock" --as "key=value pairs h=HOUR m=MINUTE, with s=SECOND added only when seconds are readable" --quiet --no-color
h=2 m=42
